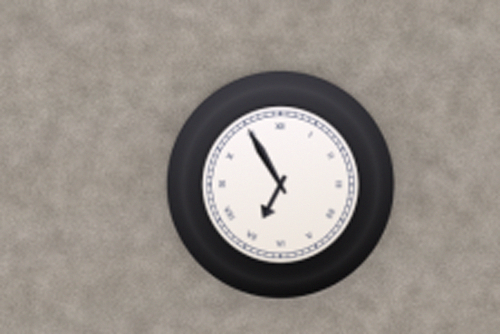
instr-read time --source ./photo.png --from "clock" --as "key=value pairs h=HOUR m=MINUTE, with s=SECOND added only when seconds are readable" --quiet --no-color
h=6 m=55
